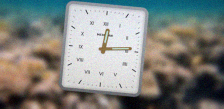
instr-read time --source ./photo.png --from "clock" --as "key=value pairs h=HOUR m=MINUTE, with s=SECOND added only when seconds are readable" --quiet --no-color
h=12 m=14
